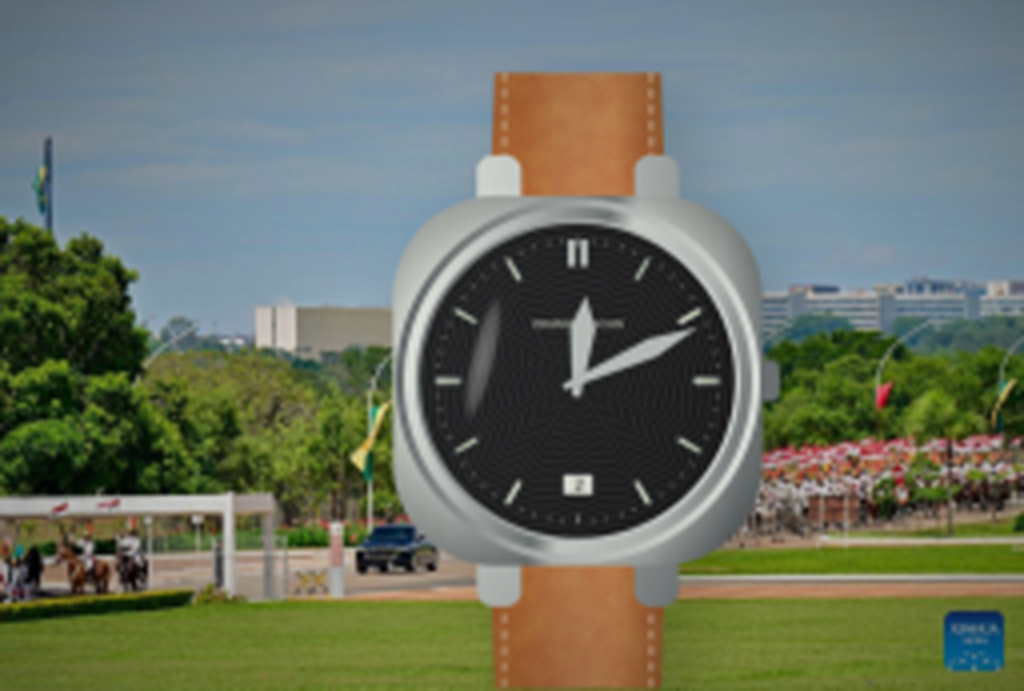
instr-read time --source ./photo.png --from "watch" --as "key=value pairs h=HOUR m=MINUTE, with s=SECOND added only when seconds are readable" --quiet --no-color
h=12 m=11
